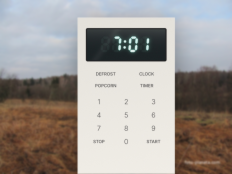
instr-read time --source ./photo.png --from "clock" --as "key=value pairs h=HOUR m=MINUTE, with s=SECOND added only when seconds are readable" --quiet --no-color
h=7 m=1
